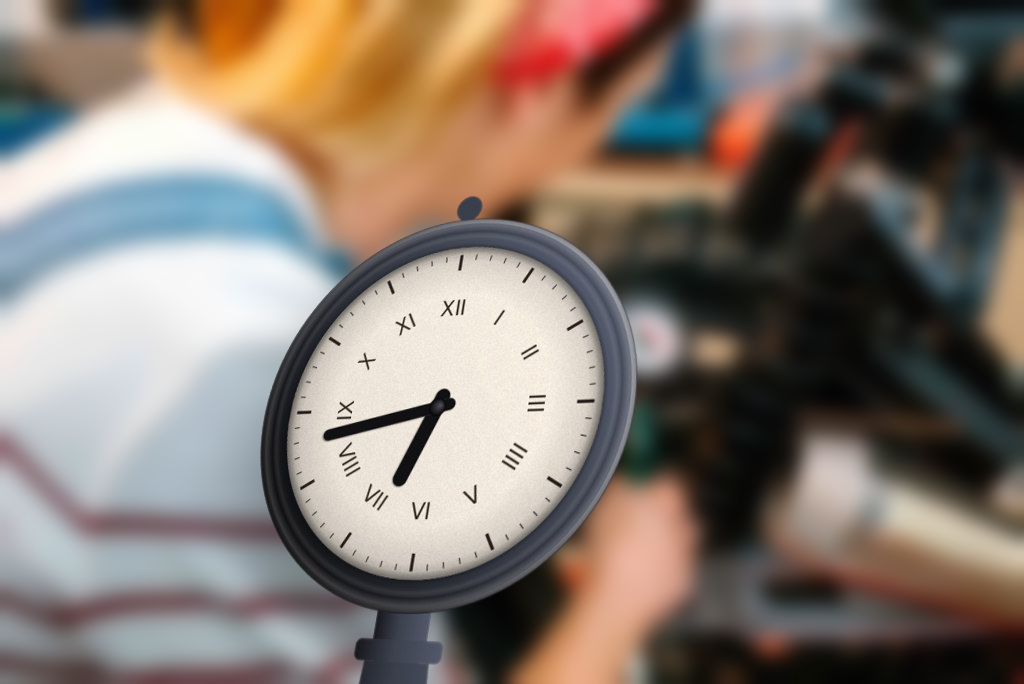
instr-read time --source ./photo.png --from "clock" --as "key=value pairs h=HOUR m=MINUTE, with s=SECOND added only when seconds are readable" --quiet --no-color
h=6 m=43
